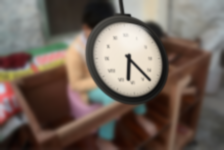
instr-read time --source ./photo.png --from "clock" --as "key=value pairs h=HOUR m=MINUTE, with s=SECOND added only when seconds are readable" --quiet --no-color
h=6 m=23
